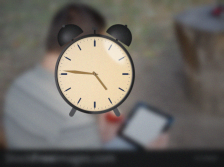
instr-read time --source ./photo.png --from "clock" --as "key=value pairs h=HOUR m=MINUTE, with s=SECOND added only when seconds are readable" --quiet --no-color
h=4 m=46
